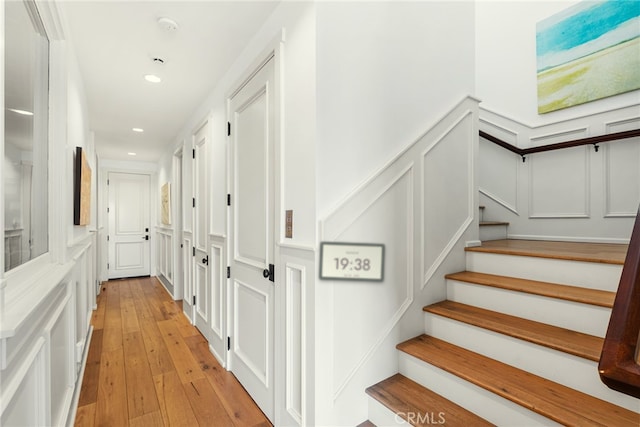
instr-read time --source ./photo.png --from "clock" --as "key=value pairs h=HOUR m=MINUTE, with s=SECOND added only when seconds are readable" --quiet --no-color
h=19 m=38
